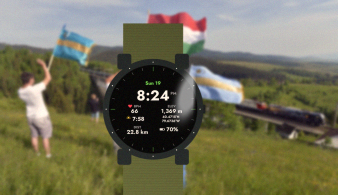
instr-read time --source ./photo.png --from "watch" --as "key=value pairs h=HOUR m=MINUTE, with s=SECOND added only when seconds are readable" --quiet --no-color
h=8 m=24
